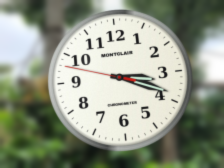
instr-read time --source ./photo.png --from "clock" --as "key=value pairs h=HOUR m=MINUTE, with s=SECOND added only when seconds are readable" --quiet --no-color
h=3 m=18 s=48
